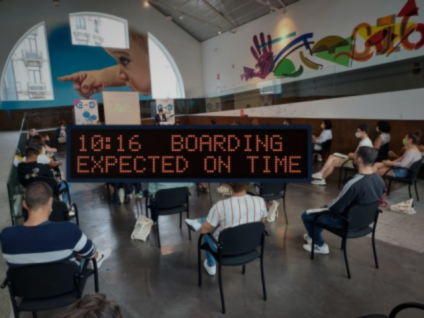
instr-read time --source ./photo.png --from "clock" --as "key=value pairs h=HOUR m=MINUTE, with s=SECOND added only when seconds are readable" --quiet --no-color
h=10 m=16
